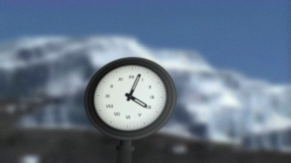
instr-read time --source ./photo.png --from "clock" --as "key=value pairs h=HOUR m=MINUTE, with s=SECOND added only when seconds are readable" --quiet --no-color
h=4 m=3
